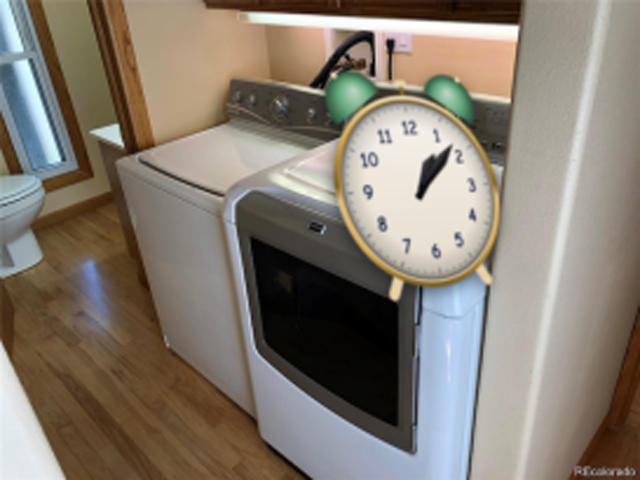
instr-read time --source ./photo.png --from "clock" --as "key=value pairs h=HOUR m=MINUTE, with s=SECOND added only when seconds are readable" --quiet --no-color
h=1 m=8
